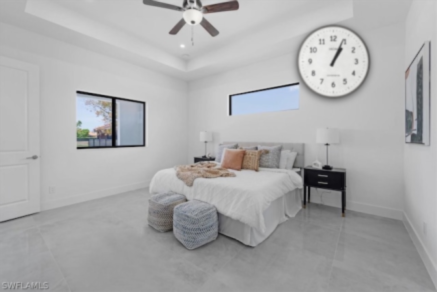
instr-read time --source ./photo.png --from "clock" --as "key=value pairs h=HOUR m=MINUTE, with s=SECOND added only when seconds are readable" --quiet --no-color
h=1 m=4
